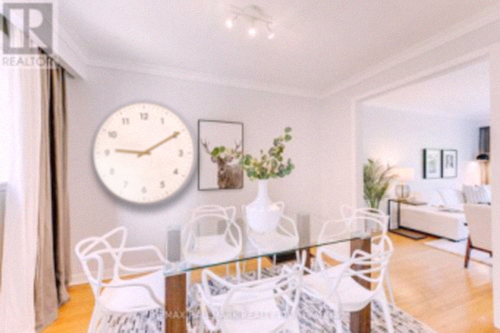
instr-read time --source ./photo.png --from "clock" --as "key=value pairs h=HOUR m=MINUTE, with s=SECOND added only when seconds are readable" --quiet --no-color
h=9 m=10
